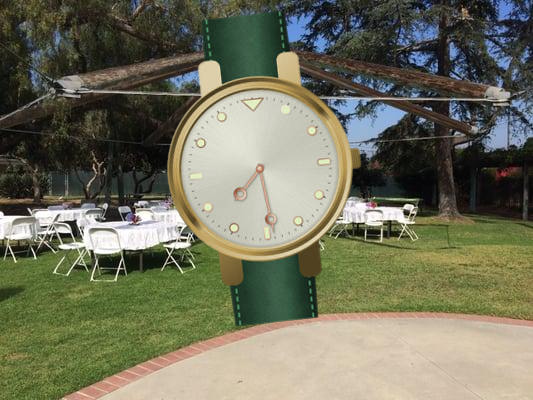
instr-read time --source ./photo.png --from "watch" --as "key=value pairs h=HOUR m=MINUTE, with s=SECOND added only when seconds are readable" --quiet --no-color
h=7 m=29
